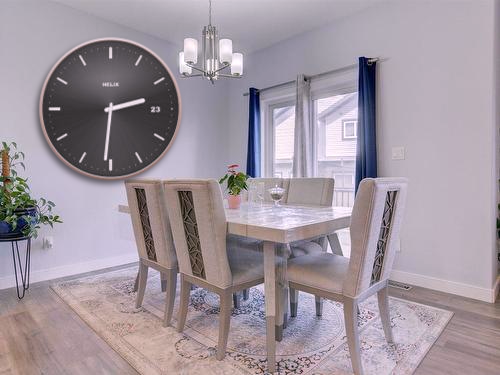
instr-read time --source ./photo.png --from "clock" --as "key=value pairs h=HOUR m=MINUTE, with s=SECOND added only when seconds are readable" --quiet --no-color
h=2 m=31
